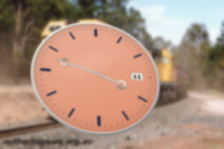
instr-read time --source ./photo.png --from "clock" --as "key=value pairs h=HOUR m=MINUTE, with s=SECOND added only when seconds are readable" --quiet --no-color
h=3 m=48
